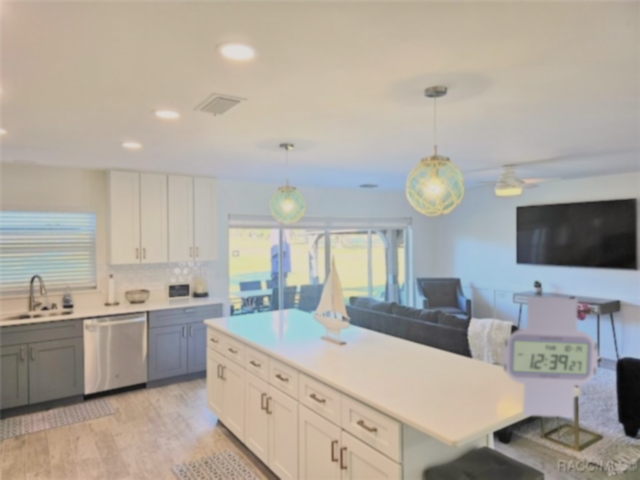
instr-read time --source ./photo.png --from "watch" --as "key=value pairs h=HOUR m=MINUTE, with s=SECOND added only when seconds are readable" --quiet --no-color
h=12 m=39
